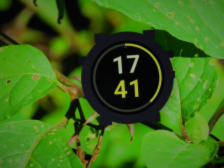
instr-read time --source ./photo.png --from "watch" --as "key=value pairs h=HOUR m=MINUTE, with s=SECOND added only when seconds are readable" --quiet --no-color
h=17 m=41
